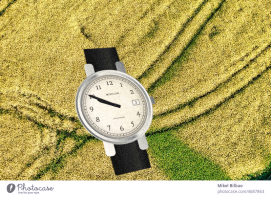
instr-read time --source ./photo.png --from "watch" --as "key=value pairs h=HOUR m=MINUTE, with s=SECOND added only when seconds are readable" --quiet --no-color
h=9 m=50
